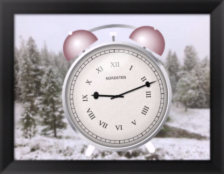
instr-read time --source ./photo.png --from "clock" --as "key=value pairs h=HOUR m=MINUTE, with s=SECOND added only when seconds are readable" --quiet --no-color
h=9 m=12
